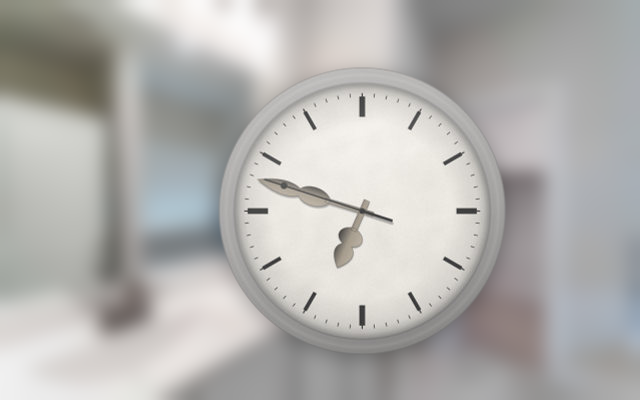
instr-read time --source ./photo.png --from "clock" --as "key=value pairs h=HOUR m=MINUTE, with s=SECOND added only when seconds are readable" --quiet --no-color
h=6 m=47 s=48
